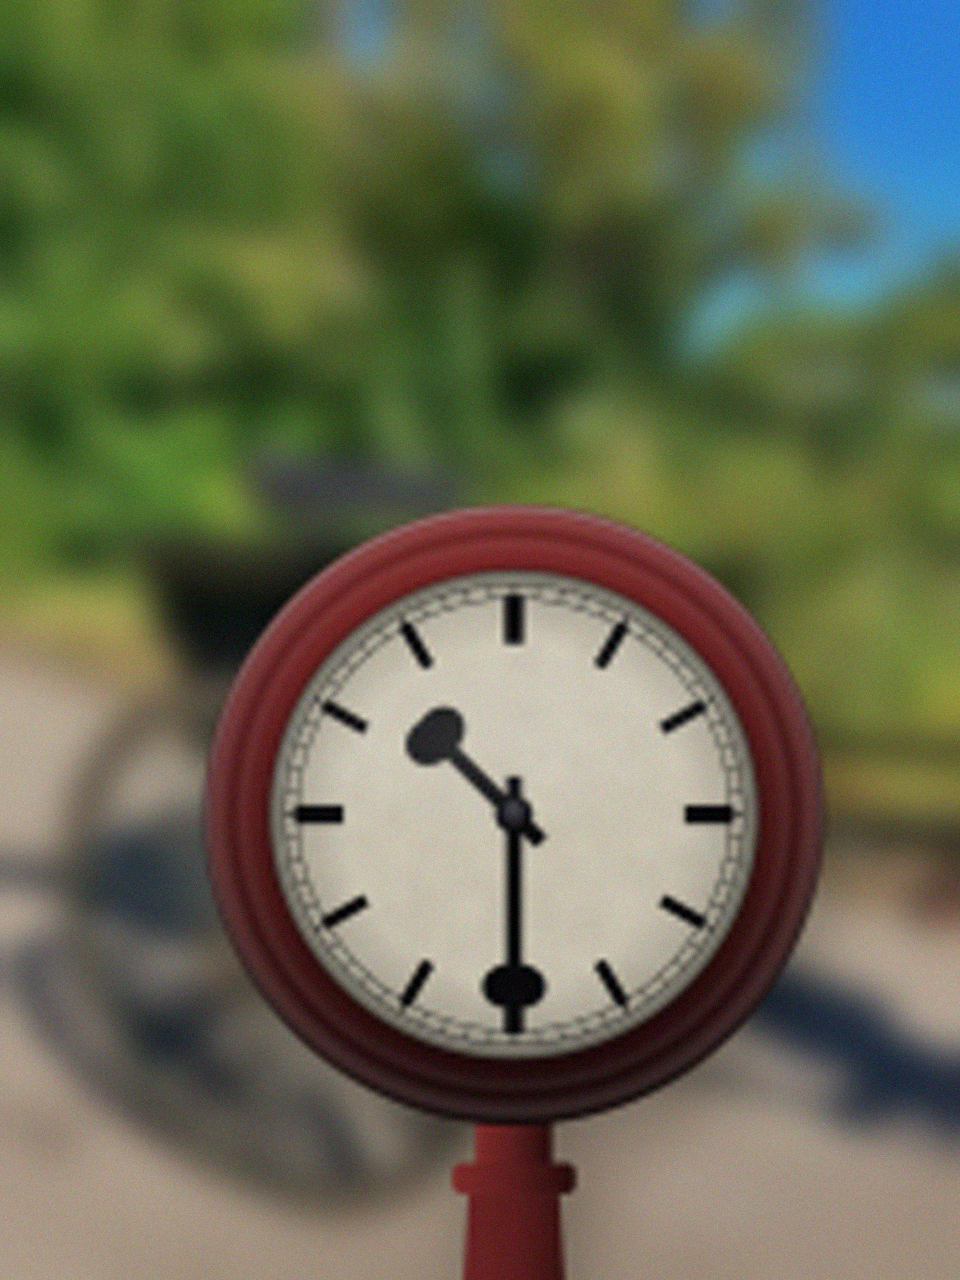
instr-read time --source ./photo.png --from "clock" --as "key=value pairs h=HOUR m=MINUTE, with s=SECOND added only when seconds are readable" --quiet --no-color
h=10 m=30
